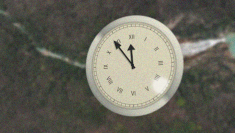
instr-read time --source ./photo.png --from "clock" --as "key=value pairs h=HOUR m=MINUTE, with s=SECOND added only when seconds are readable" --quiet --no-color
h=11 m=54
